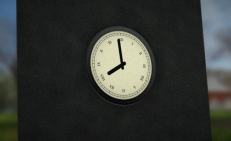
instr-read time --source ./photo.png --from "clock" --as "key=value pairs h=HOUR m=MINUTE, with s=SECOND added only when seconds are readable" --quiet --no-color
h=7 m=59
